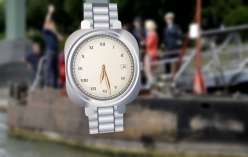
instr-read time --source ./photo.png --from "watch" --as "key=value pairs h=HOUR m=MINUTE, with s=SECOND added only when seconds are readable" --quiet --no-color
h=6 m=28
